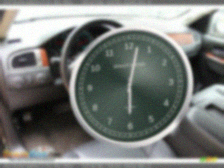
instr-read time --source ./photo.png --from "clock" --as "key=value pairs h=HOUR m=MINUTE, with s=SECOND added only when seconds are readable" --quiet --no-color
h=6 m=2
